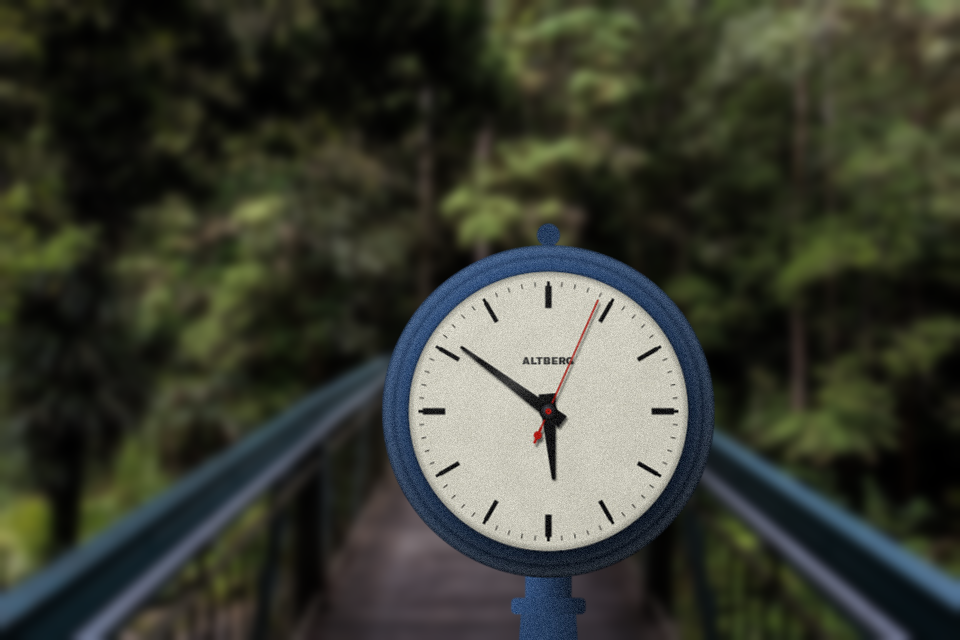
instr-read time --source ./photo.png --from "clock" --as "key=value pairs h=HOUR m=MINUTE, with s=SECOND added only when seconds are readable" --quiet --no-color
h=5 m=51 s=4
